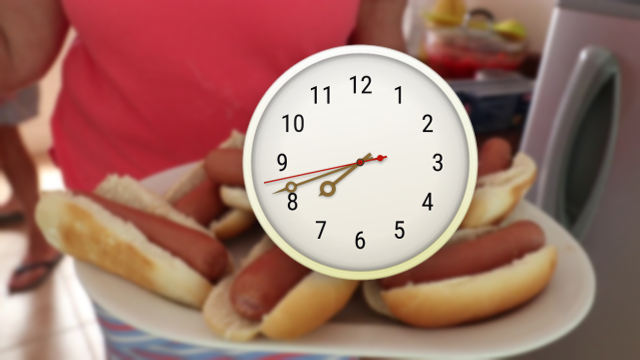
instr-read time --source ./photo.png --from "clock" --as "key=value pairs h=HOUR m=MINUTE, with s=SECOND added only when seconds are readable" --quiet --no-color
h=7 m=41 s=43
